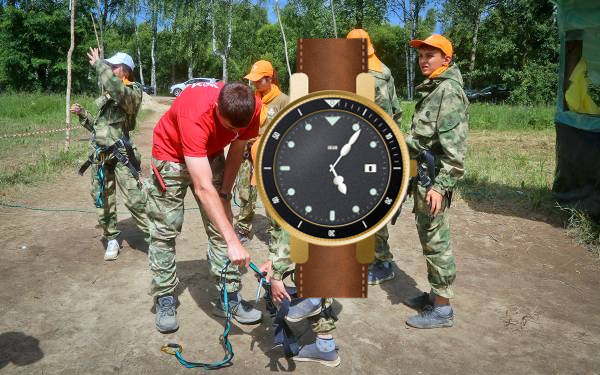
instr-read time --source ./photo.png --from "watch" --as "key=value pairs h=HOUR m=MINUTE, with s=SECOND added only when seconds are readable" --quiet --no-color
h=5 m=6
